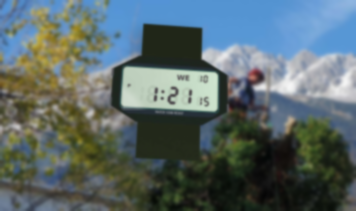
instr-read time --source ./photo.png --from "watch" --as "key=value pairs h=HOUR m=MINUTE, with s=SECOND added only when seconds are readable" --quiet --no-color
h=1 m=21
